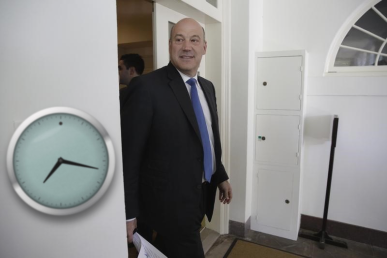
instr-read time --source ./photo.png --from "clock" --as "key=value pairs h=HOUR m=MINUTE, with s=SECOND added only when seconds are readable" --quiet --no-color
h=7 m=17
